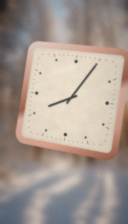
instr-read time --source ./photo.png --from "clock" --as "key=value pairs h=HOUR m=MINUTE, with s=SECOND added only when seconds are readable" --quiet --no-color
h=8 m=5
